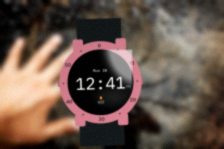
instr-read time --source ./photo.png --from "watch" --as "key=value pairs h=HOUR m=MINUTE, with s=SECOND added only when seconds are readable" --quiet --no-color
h=12 m=41
